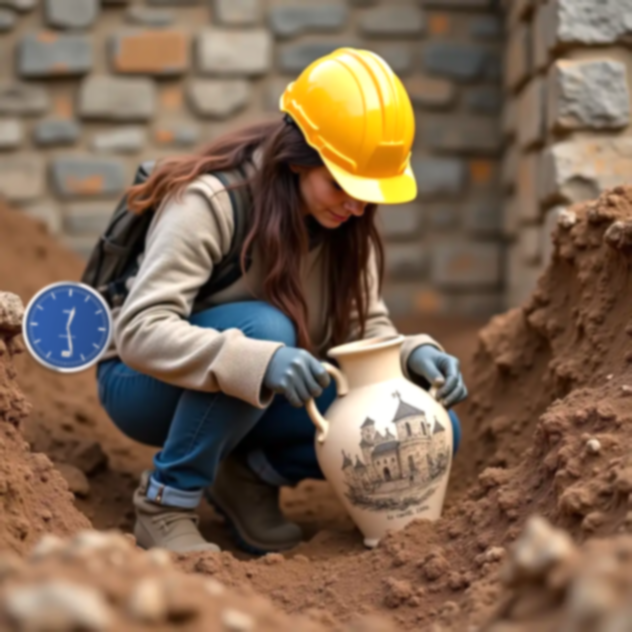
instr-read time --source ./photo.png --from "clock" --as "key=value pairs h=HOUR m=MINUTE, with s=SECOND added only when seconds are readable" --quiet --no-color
h=12 m=28
